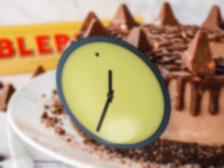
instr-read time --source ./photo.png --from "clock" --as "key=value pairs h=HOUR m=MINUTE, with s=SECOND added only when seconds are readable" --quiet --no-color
h=12 m=36
